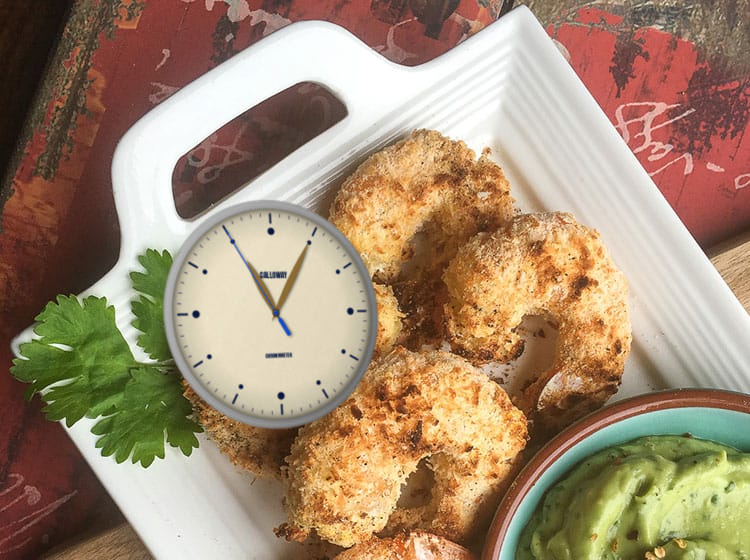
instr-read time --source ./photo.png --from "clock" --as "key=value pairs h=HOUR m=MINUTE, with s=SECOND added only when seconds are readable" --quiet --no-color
h=11 m=4 s=55
